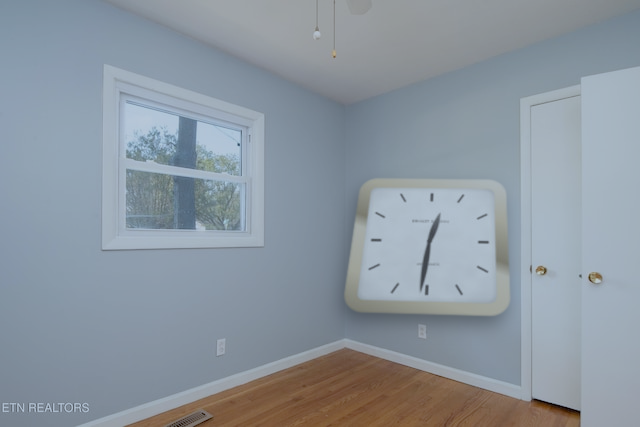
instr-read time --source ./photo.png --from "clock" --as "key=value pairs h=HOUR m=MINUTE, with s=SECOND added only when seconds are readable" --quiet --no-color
h=12 m=31
